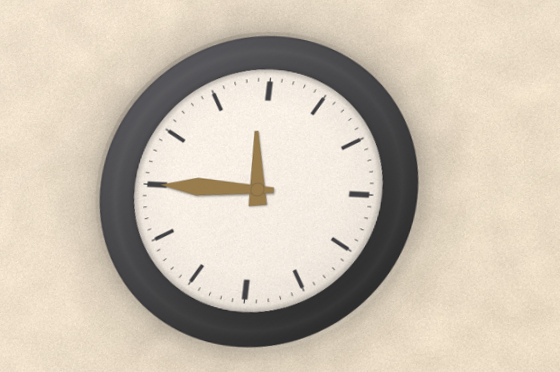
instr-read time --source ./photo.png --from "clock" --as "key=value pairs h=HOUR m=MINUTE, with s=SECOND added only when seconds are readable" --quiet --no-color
h=11 m=45
